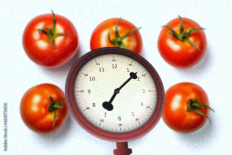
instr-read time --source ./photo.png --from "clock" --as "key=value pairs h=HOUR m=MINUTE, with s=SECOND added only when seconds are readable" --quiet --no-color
h=7 m=8
